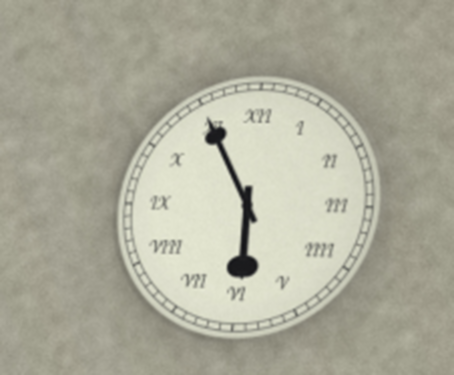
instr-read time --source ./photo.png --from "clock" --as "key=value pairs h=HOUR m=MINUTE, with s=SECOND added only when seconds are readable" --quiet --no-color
h=5 m=55
